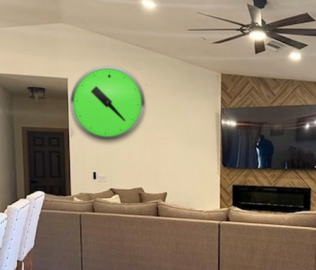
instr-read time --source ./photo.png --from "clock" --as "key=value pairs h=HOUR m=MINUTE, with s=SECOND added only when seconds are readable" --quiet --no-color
h=10 m=22
